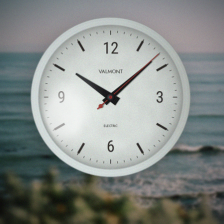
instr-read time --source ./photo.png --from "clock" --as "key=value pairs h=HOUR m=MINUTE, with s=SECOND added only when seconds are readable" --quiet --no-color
h=10 m=8 s=8
